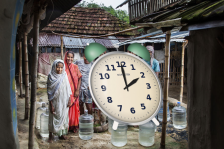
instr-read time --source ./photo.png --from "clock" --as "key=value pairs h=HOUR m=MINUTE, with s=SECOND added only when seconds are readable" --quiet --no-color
h=2 m=0
